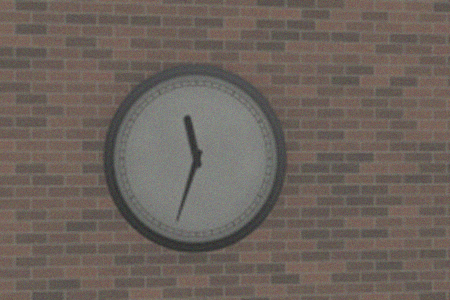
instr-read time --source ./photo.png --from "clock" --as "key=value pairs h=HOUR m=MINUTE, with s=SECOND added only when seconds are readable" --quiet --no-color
h=11 m=33
